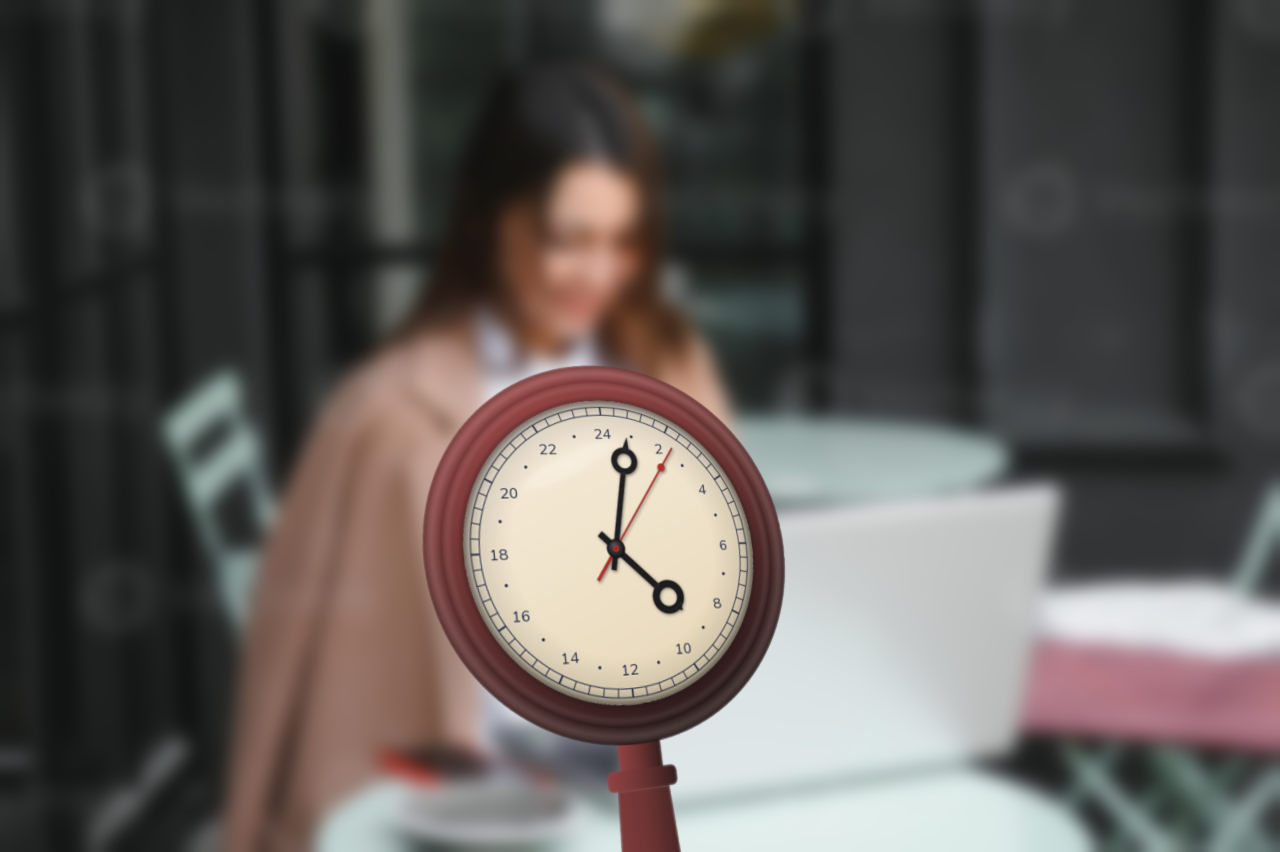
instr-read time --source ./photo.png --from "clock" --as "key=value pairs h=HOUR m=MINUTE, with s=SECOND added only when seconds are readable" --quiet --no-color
h=9 m=2 s=6
